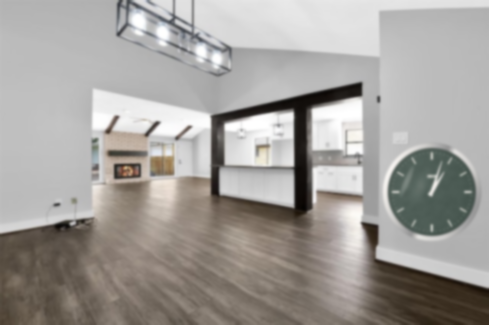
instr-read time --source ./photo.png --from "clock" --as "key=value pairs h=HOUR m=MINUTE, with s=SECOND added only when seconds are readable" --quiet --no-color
h=1 m=3
